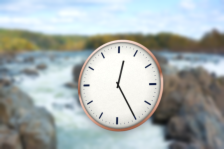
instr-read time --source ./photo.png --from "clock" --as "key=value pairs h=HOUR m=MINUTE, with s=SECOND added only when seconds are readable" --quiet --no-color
h=12 m=25
